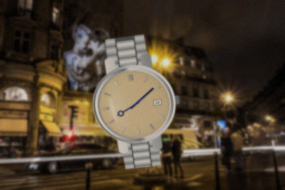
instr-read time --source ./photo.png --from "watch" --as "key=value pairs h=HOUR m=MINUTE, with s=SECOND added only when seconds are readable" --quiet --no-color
h=8 m=9
